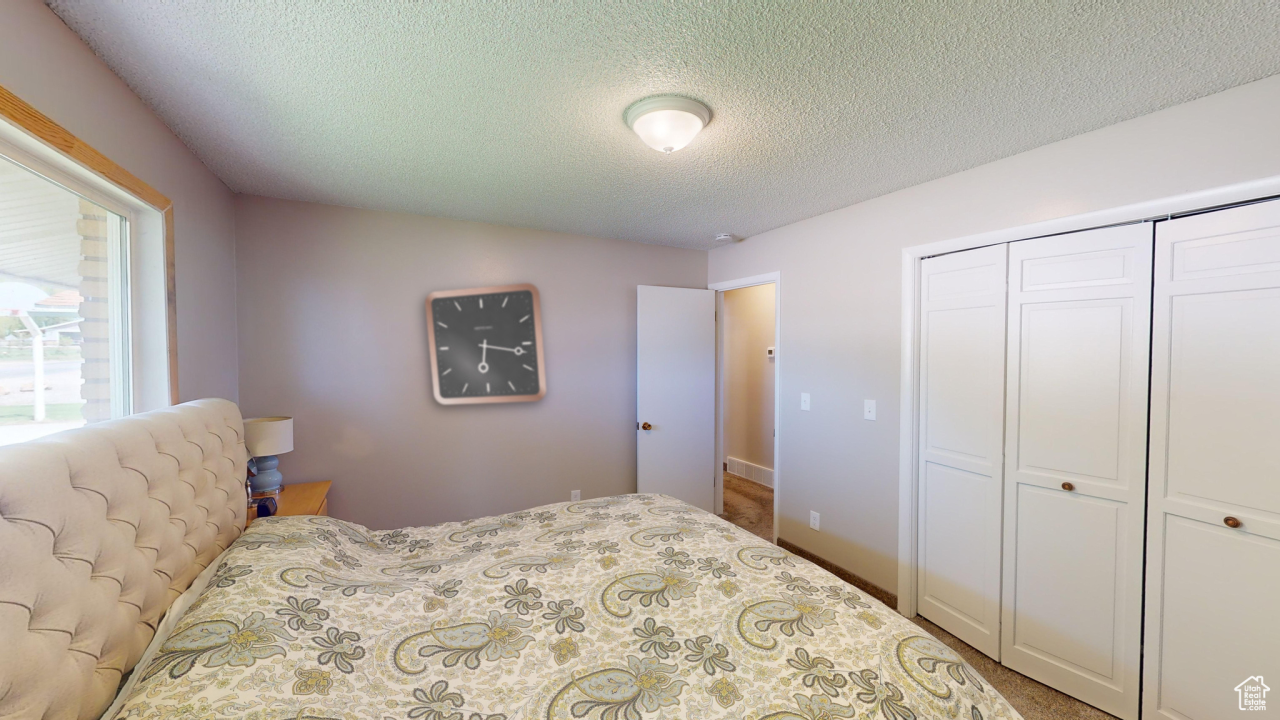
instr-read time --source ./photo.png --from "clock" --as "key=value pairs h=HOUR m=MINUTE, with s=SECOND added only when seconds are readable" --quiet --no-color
h=6 m=17
